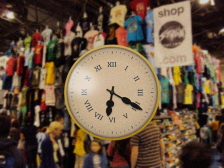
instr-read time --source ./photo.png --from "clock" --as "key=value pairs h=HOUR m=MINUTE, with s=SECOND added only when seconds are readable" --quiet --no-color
h=6 m=20
